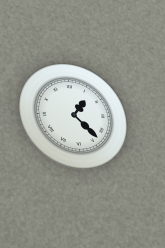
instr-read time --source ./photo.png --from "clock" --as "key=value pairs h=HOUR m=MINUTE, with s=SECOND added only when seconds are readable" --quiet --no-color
h=1 m=23
